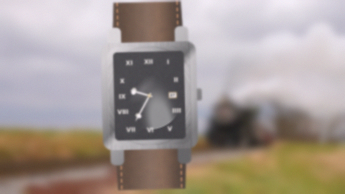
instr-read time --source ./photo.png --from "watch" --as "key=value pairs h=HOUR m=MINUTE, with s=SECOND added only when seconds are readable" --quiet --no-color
h=9 m=35
